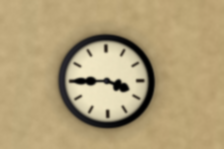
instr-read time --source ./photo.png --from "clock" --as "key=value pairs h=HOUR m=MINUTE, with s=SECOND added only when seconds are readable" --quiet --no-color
h=3 m=45
